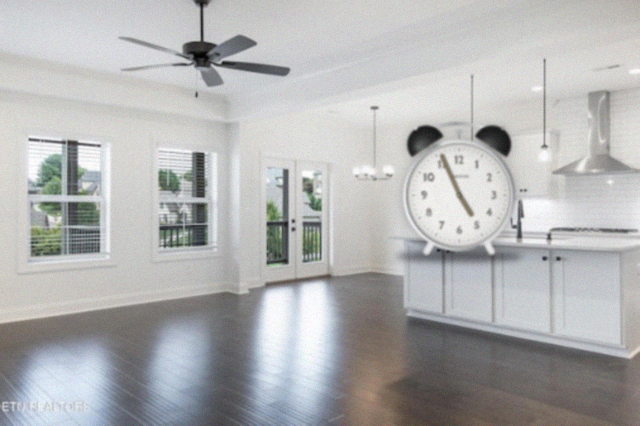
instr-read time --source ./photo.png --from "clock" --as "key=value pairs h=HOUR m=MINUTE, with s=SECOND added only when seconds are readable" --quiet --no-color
h=4 m=56
